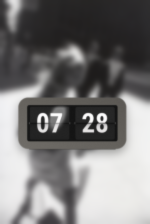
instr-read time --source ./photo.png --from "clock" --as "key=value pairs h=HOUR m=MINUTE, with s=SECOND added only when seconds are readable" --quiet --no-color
h=7 m=28
